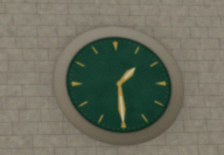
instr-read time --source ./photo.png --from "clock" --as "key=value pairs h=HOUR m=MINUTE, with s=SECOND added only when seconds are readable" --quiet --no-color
h=1 m=30
